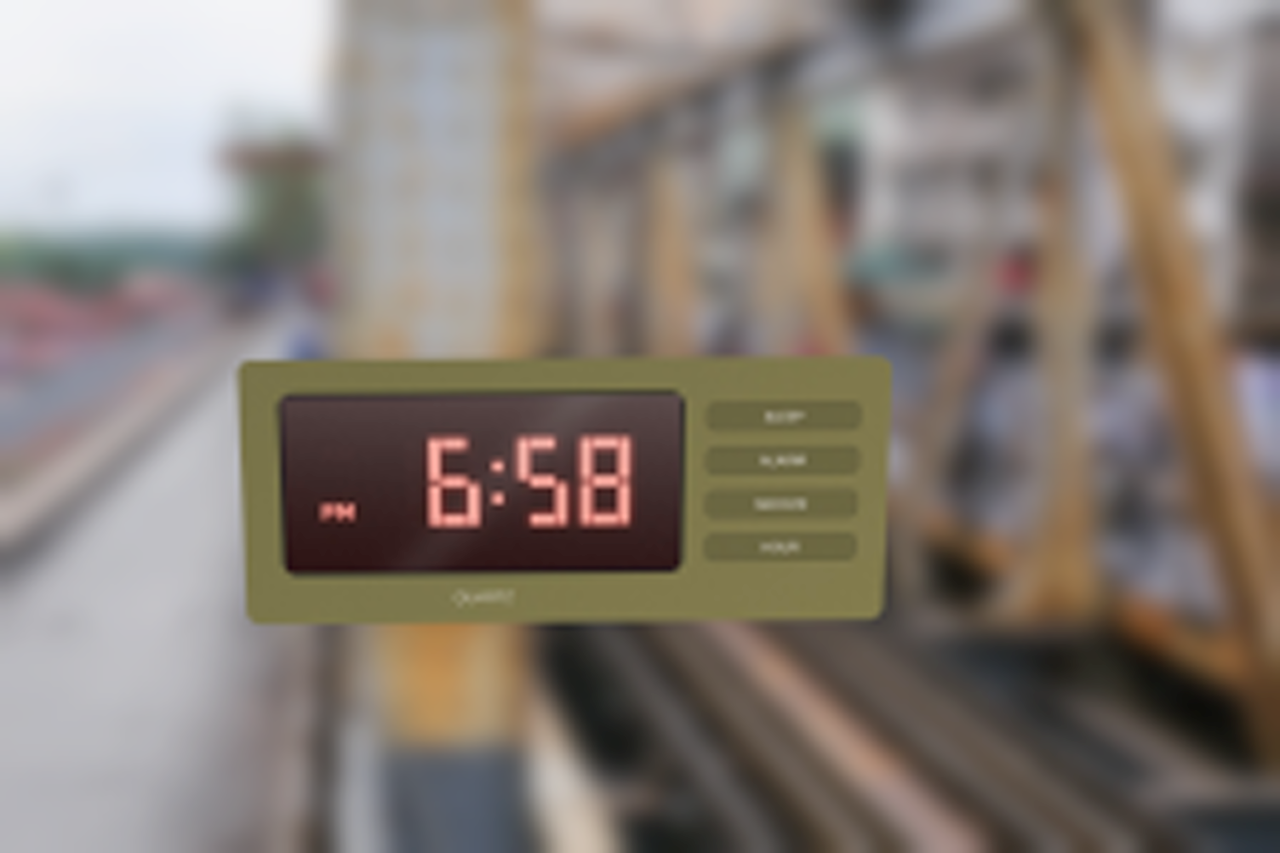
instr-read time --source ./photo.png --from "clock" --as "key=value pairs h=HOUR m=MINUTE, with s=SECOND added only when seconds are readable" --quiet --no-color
h=6 m=58
